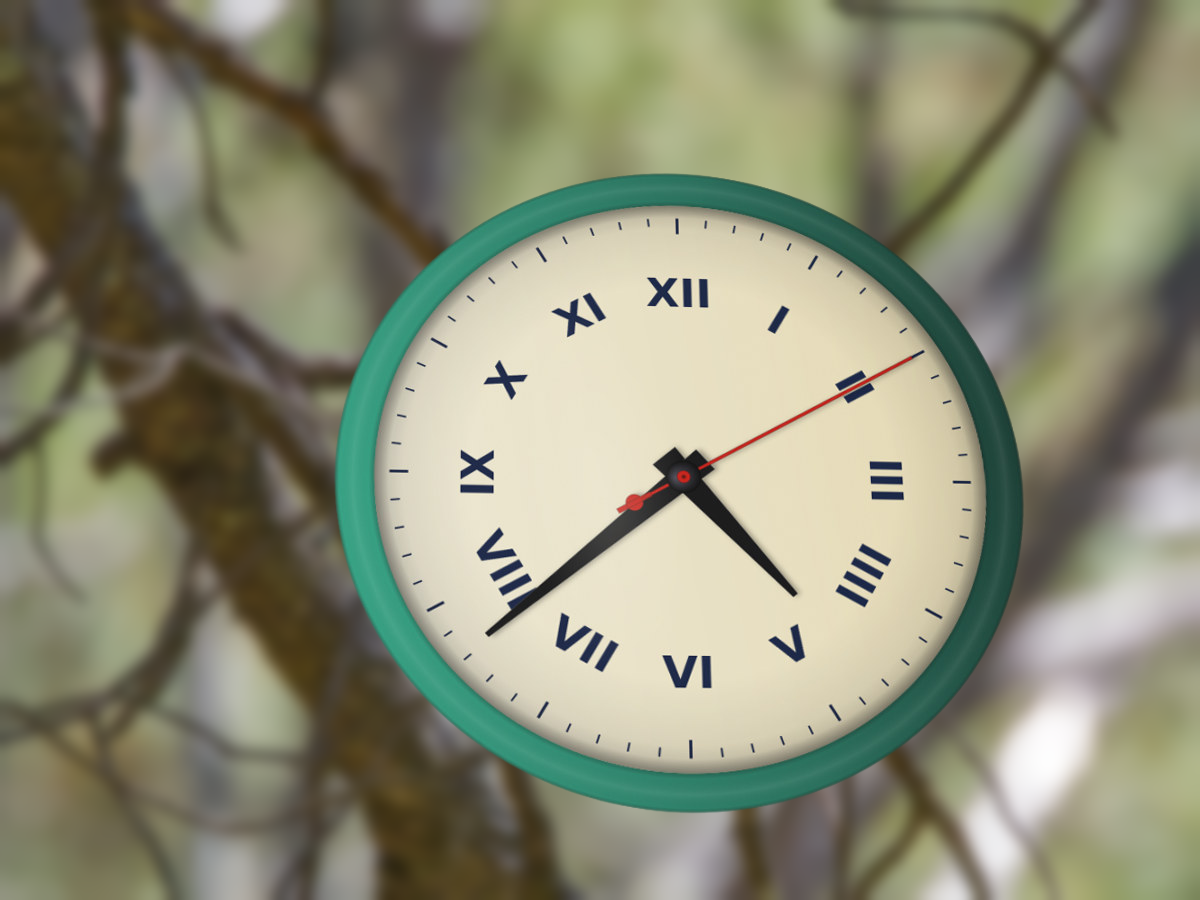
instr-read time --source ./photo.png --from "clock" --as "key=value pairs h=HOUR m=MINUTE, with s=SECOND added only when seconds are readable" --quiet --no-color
h=4 m=38 s=10
